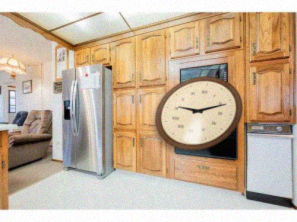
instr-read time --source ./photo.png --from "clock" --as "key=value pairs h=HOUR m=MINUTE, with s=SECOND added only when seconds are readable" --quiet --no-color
h=9 m=11
